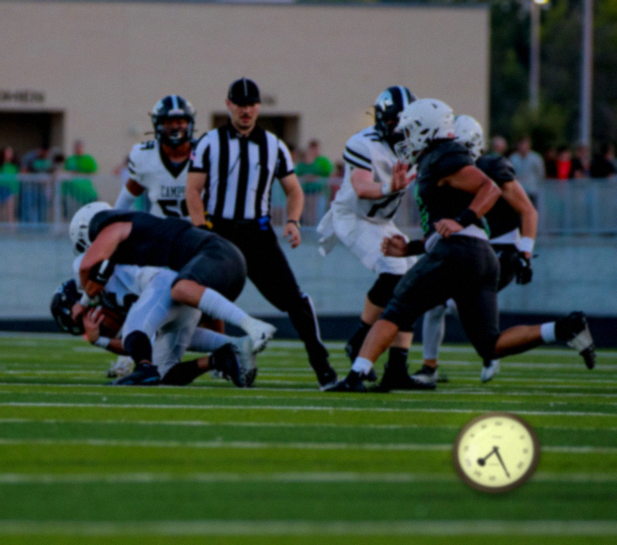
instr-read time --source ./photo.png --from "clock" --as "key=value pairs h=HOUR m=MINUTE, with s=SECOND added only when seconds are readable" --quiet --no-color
h=7 m=25
